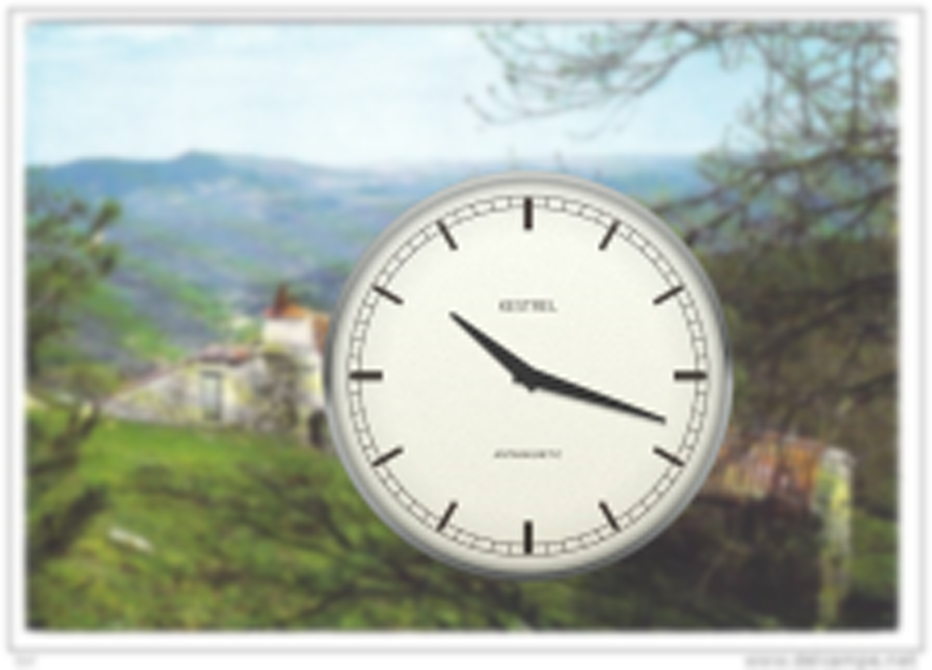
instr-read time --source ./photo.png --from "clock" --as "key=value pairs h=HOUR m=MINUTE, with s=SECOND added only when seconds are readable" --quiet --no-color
h=10 m=18
